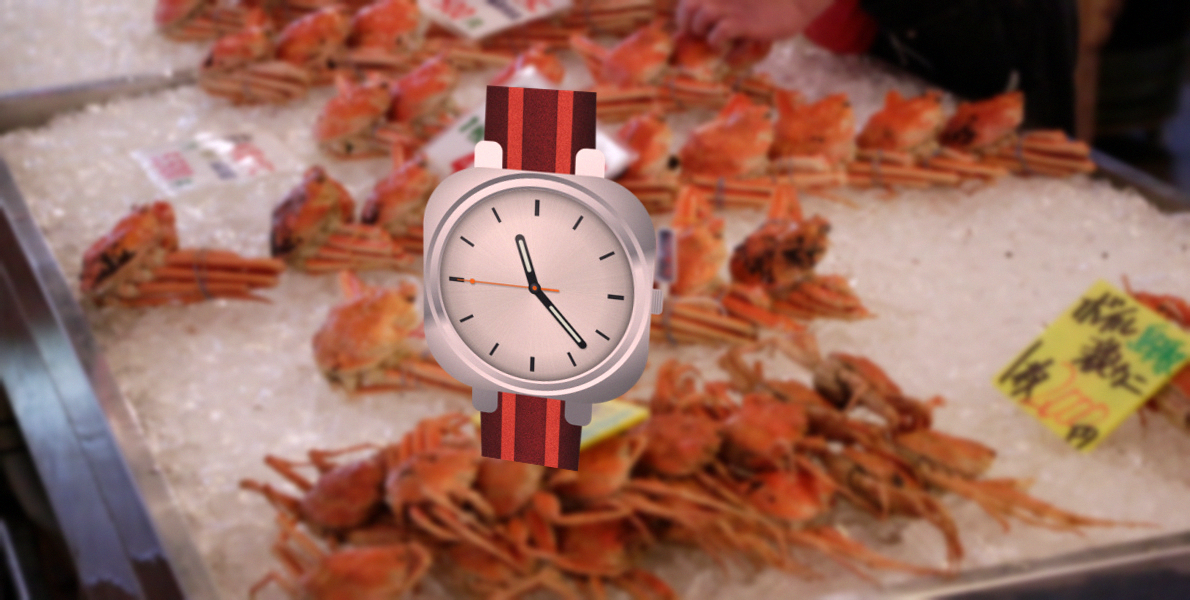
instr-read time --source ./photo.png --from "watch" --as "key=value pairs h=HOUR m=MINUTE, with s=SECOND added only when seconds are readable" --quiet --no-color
h=11 m=22 s=45
